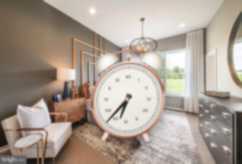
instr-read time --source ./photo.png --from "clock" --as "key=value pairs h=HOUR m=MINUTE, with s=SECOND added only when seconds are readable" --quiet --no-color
h=6 m=37
